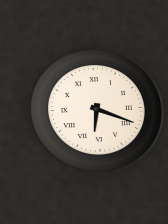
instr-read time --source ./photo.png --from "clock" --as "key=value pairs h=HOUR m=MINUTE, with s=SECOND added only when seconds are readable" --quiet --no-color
h=6 m=19
